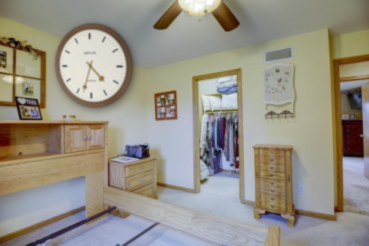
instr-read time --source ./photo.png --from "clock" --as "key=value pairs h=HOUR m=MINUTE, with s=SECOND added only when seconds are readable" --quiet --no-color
h=4 m=33
